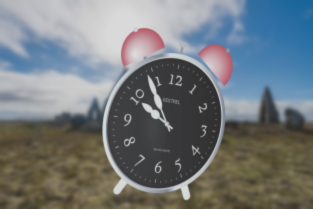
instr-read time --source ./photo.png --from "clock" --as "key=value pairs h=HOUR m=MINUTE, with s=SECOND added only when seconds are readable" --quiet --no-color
h=9 m=54
